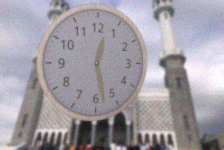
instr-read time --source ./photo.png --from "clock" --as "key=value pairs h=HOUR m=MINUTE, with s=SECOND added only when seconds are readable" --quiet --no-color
h=12 m=28
